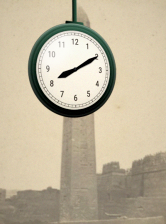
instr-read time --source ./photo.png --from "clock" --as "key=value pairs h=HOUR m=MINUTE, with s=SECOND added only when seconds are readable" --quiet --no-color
h=8 m=10
